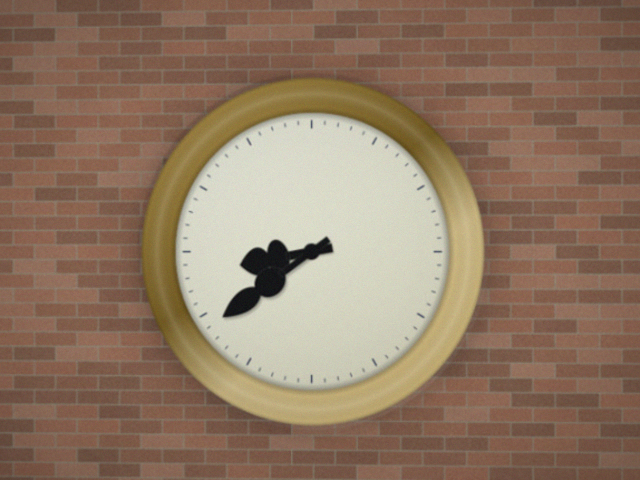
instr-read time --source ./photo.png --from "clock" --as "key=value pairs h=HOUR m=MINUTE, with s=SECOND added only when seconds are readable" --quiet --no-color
h=8 m=39
